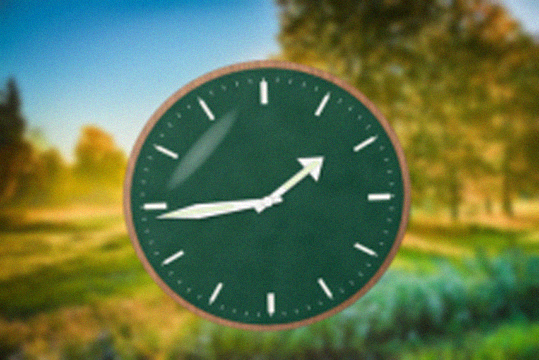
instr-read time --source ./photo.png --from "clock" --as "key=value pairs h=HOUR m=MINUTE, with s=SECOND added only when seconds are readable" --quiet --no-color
h=1 m=44
